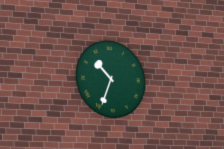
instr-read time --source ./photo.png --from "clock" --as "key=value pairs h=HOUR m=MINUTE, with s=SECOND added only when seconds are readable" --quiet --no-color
h=10 m=34
